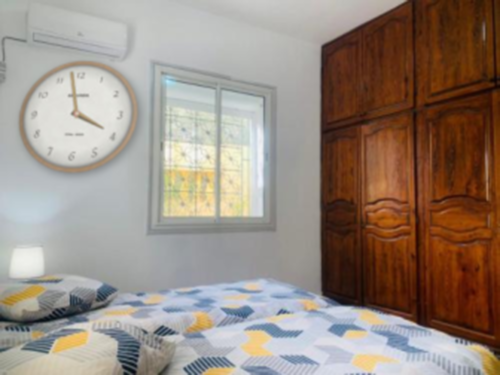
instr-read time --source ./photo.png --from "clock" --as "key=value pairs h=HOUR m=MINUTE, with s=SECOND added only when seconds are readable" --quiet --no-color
h=3 m=58
